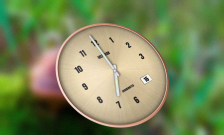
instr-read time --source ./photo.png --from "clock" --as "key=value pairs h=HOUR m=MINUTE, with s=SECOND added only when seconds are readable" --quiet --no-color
h=7 m=0
